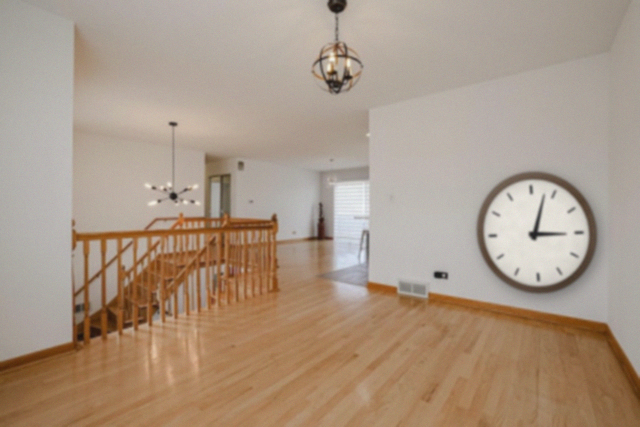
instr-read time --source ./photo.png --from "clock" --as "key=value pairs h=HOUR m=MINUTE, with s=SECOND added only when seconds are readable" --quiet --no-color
h=3 m=3
